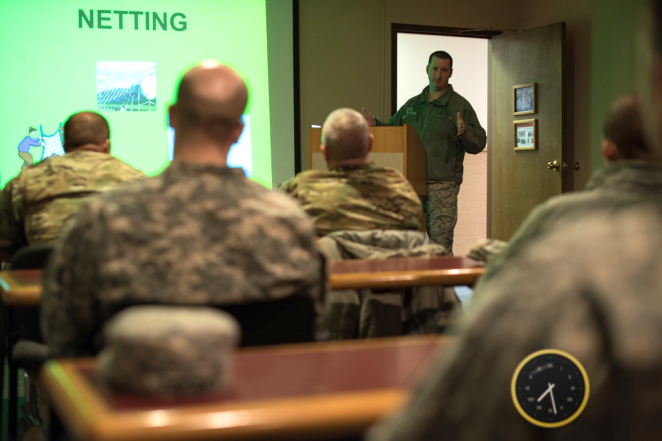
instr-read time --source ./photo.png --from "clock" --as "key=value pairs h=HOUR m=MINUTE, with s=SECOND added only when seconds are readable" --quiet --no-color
h=7 m=28
